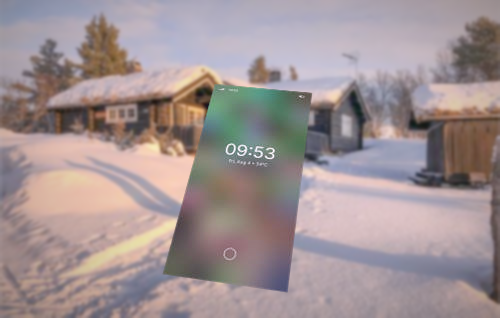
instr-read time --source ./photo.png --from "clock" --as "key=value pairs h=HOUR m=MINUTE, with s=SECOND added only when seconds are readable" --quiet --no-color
h=9 m=53
